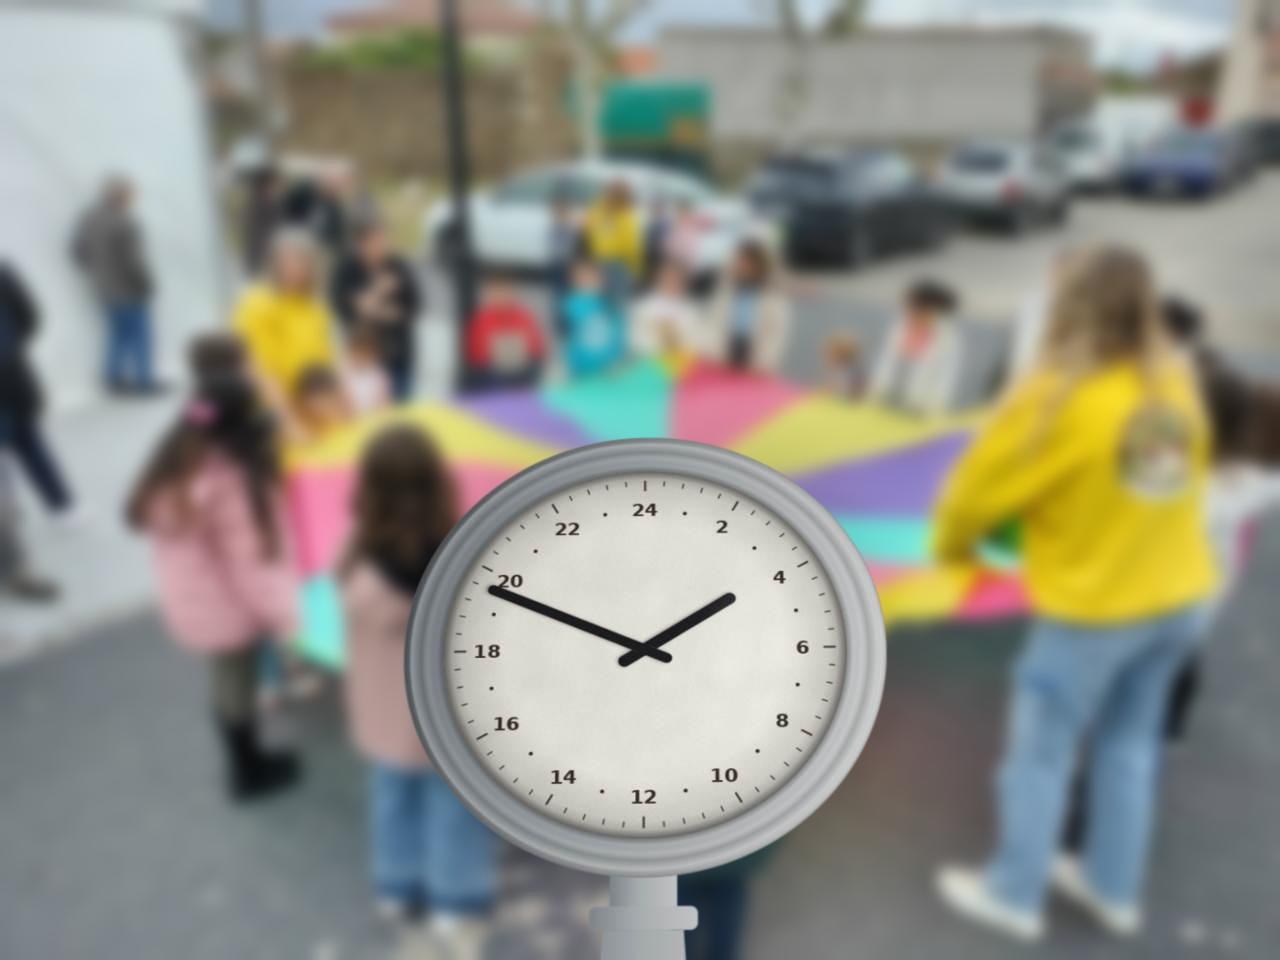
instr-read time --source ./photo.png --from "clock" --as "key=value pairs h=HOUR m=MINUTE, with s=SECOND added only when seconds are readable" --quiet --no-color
h=3 m=49
